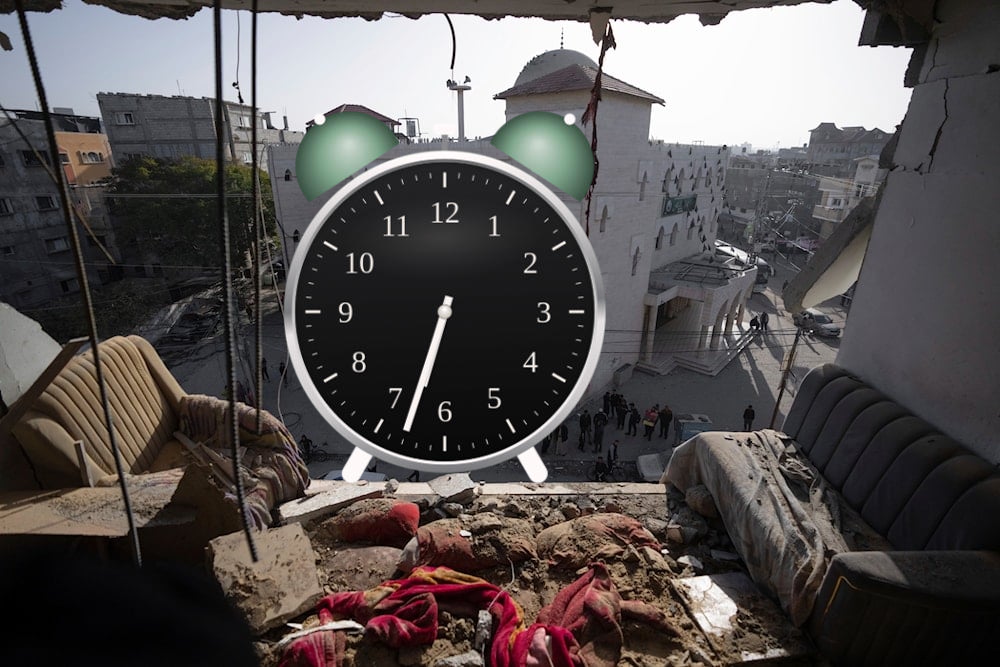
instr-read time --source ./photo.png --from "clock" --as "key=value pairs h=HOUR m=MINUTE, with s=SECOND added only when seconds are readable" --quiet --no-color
h=6 m=33
